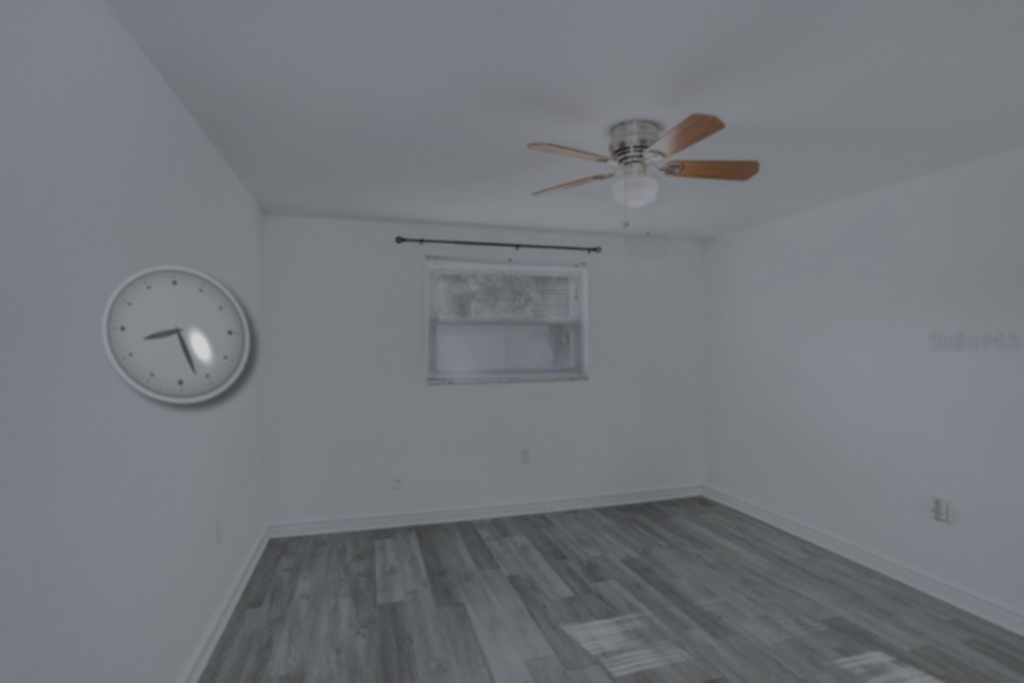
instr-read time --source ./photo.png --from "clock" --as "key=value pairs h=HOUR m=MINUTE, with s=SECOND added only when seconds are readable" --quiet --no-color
h=8 m=27
